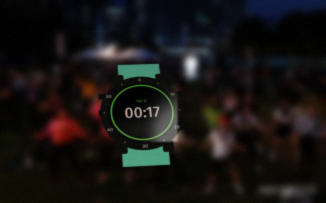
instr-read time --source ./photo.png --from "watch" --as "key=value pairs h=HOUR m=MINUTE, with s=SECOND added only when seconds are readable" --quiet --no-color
h=0 m=17
